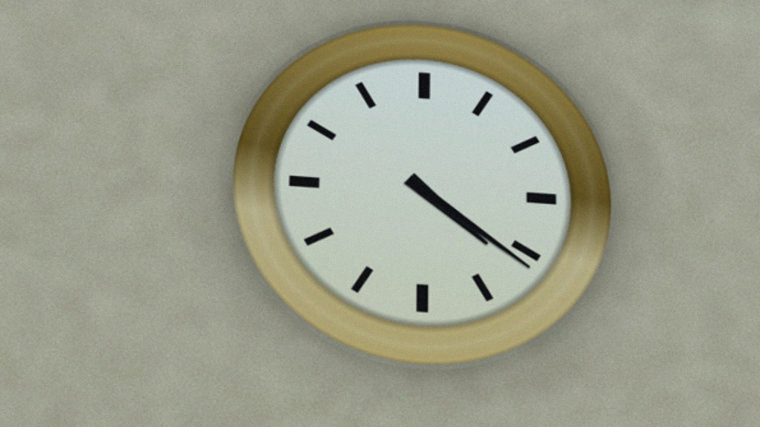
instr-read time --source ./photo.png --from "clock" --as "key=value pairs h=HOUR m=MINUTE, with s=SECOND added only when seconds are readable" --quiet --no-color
h=4 m=21
